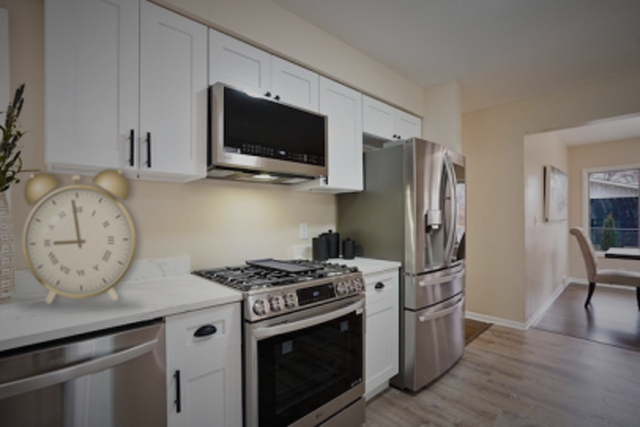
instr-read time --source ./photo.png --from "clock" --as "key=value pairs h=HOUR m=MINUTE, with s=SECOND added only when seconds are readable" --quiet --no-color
h=8 m=59
